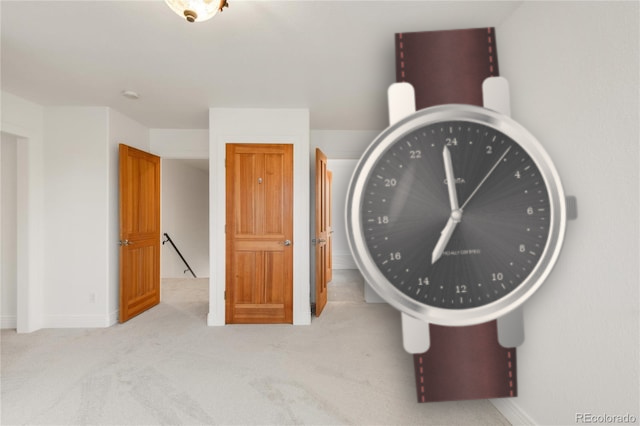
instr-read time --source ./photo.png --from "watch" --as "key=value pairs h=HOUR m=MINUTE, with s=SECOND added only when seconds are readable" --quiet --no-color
h=13 m=59 s=7
